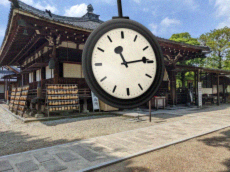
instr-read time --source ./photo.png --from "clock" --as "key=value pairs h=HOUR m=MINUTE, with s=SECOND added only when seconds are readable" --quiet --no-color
h=11 m=14
